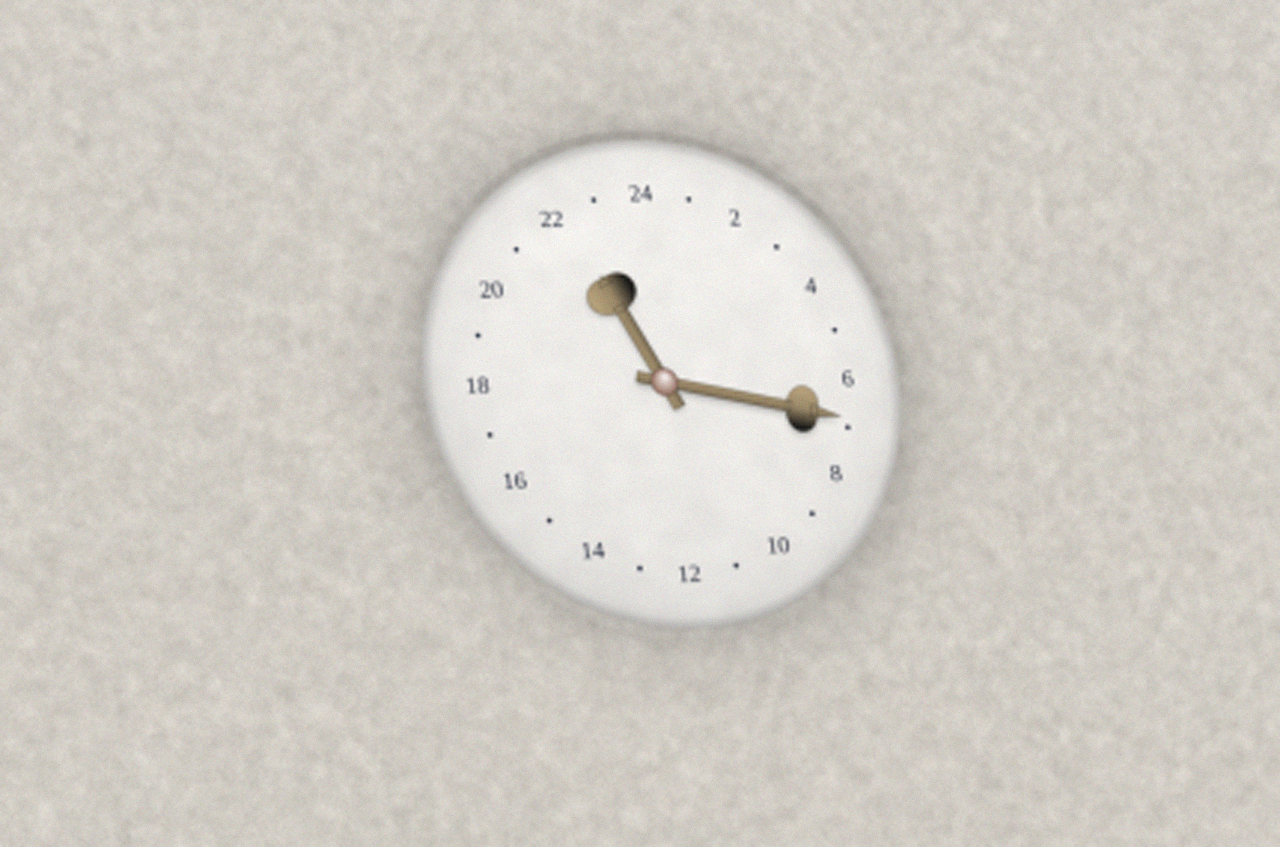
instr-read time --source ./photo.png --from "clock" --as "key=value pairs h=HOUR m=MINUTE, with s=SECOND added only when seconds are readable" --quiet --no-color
h=22 m=17
